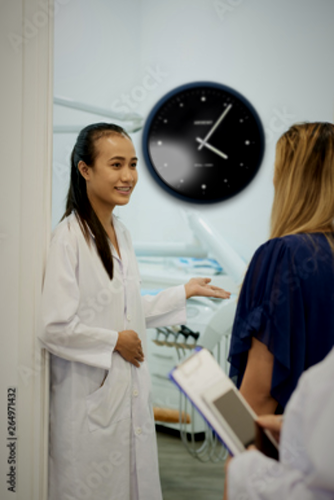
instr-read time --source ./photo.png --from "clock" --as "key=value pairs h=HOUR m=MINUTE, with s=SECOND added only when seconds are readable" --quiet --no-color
h=4 m=6
